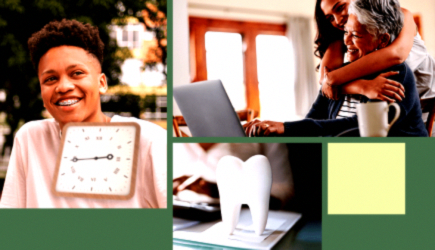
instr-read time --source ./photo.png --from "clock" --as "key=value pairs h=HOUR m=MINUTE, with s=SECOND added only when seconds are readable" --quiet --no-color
h=2 m=44
